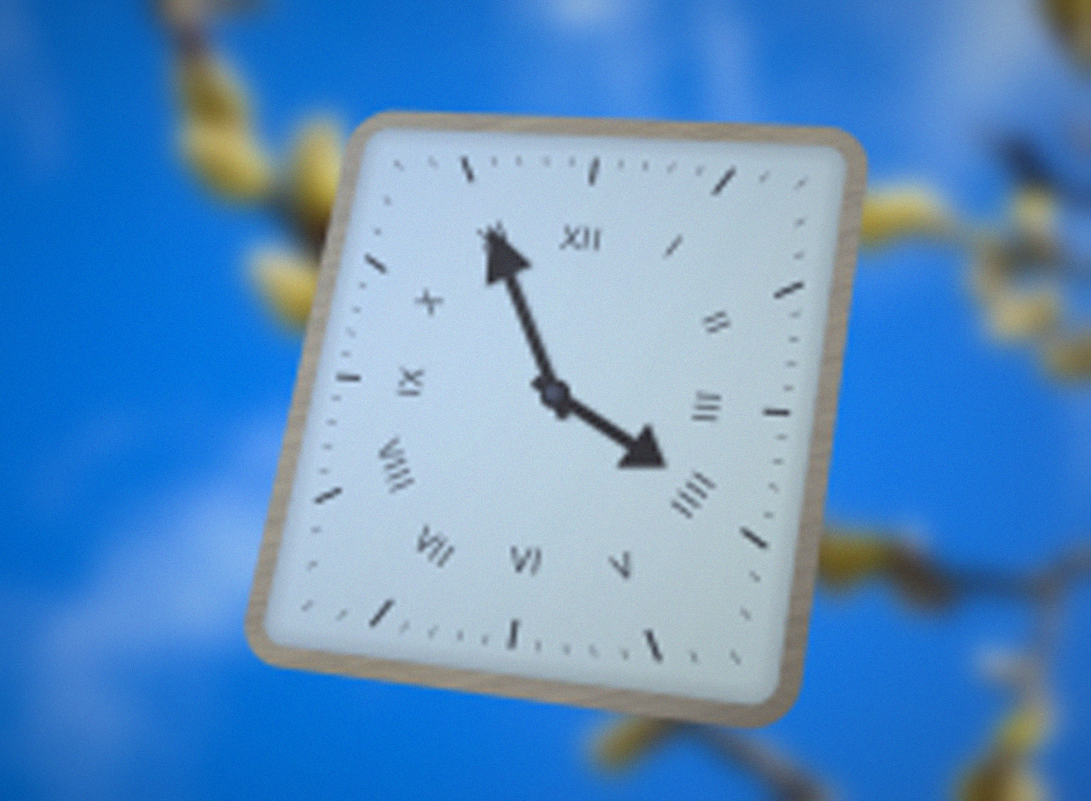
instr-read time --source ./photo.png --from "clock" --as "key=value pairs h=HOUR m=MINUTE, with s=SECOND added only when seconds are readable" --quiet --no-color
h=3 m=55
